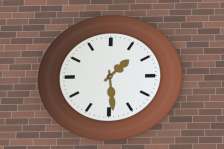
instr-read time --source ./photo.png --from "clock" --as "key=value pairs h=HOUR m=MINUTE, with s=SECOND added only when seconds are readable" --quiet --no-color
h=1 m=29
